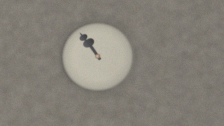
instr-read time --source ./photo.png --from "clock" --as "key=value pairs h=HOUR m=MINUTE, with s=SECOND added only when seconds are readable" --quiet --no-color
h=10 m=54
